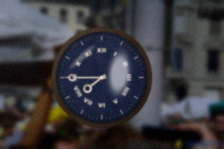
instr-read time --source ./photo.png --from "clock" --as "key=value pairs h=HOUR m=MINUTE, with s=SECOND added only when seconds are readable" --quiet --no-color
h=7 m=45
